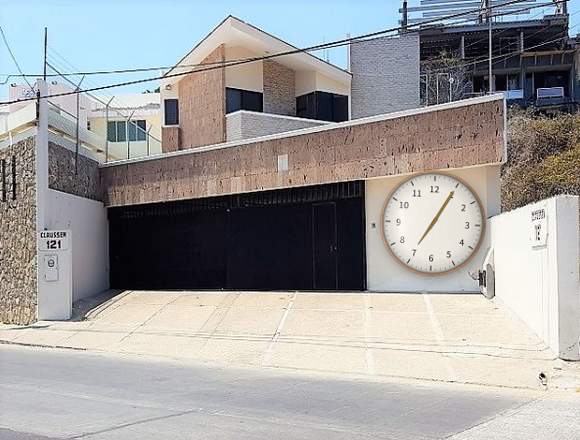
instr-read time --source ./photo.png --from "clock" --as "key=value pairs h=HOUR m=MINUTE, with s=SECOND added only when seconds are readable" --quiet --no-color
h=7 m=5
